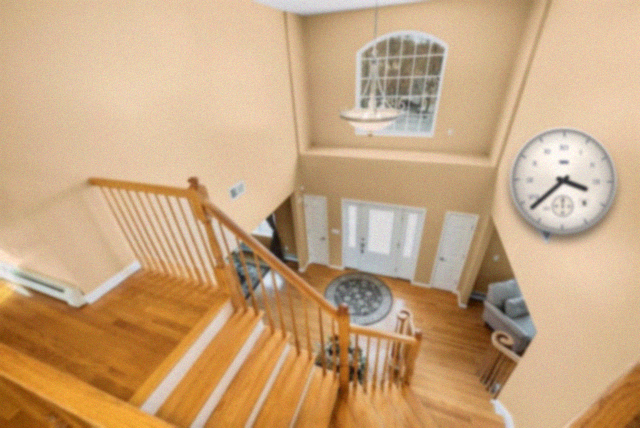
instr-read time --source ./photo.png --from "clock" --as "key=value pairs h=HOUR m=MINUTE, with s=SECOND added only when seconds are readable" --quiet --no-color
h=3 m=38
